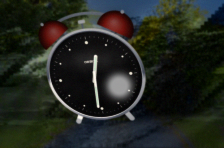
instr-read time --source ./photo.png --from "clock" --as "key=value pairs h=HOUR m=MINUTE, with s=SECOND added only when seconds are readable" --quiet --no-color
h=12 m=31
